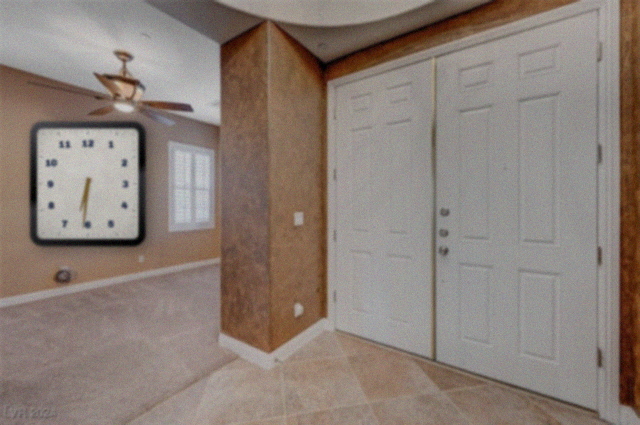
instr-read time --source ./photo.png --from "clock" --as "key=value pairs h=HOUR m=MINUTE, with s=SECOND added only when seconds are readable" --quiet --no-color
h=6 m=31
